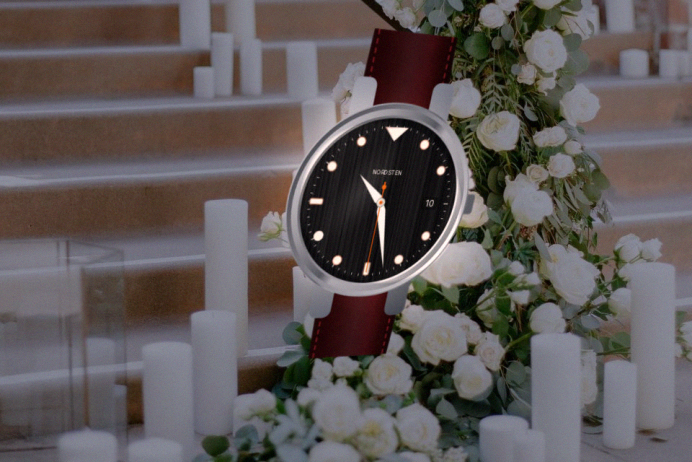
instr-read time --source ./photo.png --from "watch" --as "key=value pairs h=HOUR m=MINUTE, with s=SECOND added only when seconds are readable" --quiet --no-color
h=10 m=27 s=30
